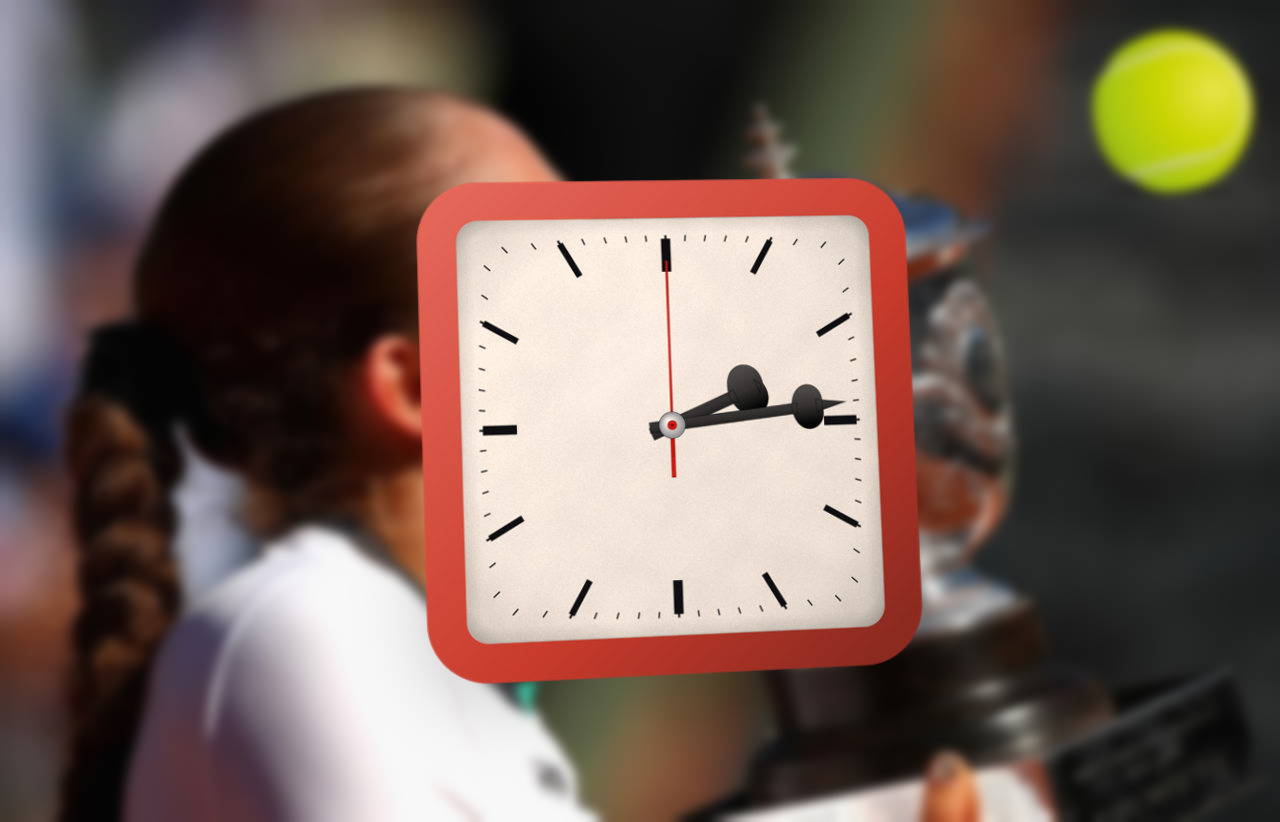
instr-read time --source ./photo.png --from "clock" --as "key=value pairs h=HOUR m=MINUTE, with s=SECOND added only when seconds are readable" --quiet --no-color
h=2 m=14 s=0
